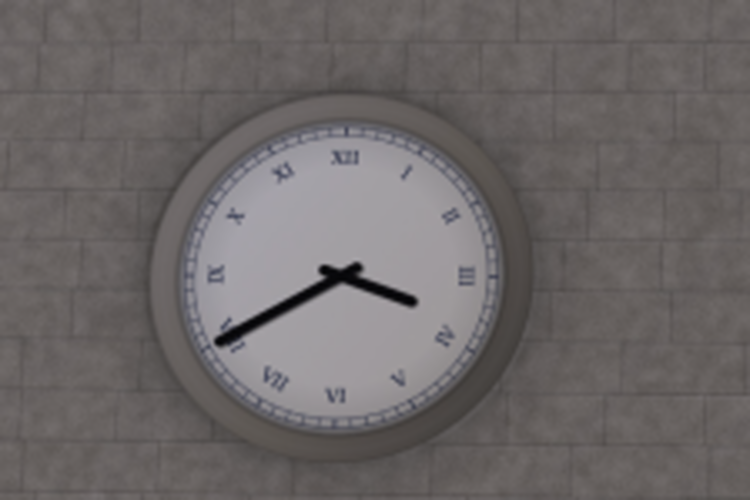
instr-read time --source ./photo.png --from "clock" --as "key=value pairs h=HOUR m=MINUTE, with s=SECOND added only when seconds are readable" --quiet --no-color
h=3 m=40
